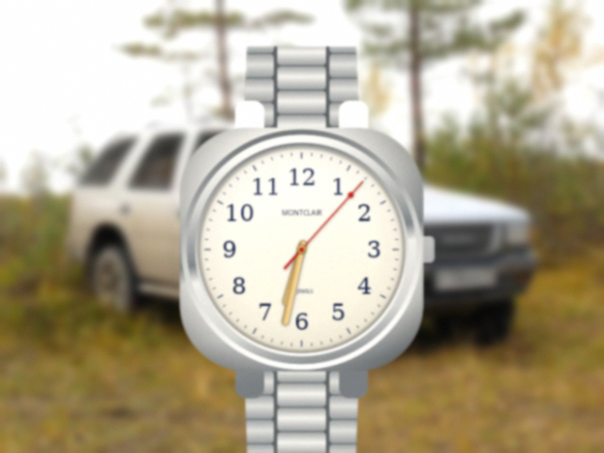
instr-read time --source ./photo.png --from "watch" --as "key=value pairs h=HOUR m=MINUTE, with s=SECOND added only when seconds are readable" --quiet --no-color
h=6 m=32 s=7
